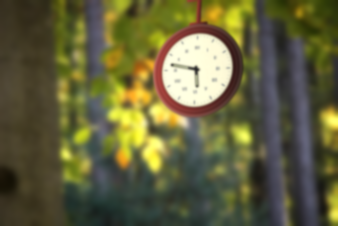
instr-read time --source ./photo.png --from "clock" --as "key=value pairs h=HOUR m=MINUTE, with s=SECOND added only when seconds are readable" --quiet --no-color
h=5 m=47
